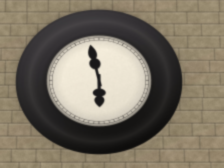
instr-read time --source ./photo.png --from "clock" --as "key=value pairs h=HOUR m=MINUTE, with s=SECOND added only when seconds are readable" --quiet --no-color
h=5 m=58
